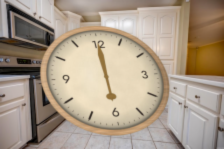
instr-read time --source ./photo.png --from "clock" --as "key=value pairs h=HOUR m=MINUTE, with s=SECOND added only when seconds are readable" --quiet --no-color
h=6 m=0
